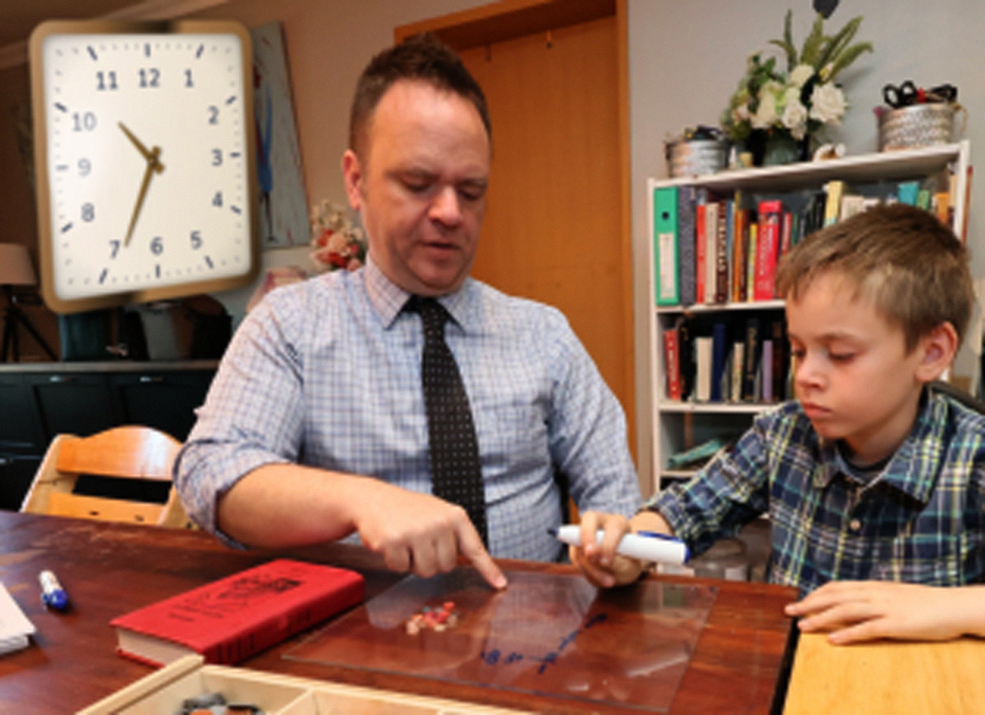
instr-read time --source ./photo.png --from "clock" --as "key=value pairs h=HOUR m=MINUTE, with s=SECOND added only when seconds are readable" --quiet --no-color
h=10 m=34
